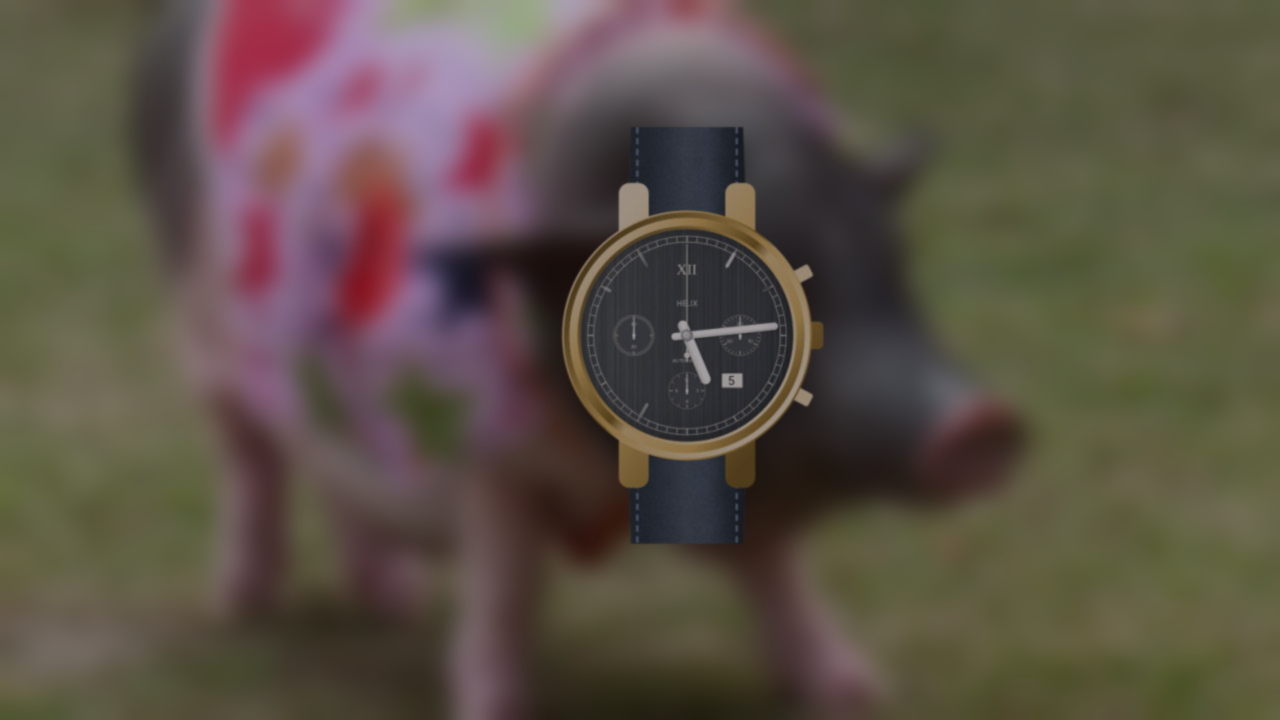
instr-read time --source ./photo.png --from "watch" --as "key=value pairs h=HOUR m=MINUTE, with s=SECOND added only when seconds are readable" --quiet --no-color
h=5 m=14
